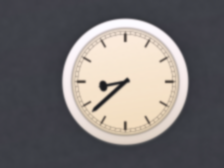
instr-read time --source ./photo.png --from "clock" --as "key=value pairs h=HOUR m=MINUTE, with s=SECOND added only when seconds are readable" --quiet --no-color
h=8 m=38
